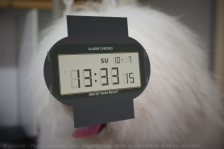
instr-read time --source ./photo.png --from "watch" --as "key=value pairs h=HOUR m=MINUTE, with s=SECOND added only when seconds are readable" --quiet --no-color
h=13 m=33 s=15
